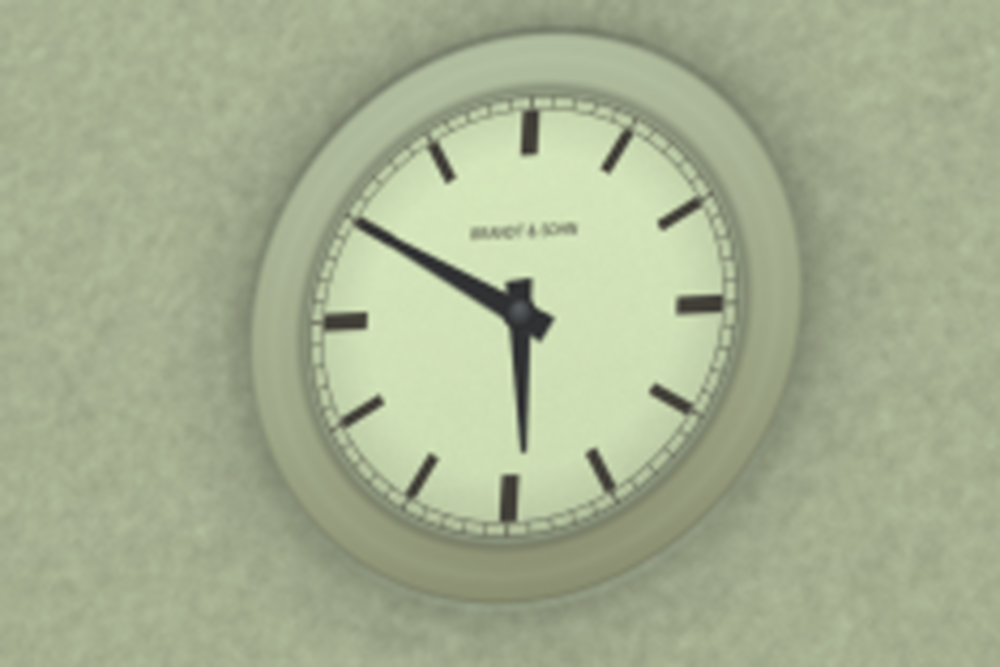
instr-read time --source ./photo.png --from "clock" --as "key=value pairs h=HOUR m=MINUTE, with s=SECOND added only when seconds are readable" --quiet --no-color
h=5 m=50
